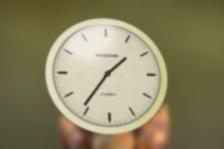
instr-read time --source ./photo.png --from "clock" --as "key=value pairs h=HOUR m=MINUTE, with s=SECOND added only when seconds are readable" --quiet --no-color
h=1 m=36
